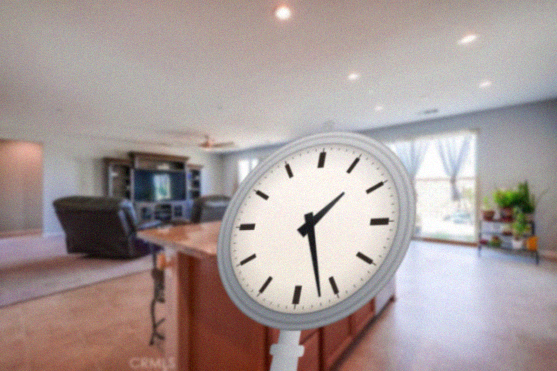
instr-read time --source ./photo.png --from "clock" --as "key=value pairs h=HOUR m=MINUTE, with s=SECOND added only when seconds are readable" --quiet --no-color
h=1 m=27
